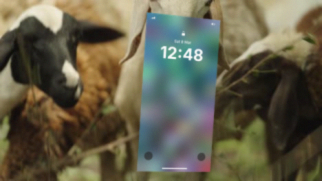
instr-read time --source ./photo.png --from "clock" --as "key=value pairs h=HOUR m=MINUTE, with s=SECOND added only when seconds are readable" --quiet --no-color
h=12 m=48
